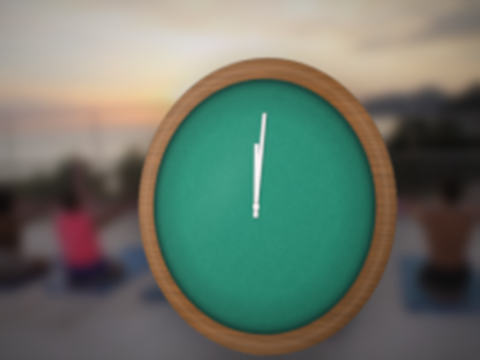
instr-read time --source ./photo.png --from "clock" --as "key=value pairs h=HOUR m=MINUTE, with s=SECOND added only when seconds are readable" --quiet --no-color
h=12 m=1
